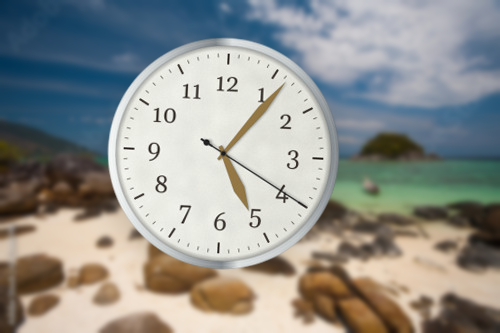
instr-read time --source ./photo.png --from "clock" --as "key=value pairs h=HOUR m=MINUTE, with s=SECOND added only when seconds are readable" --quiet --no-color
h=5 m=6 s=20
